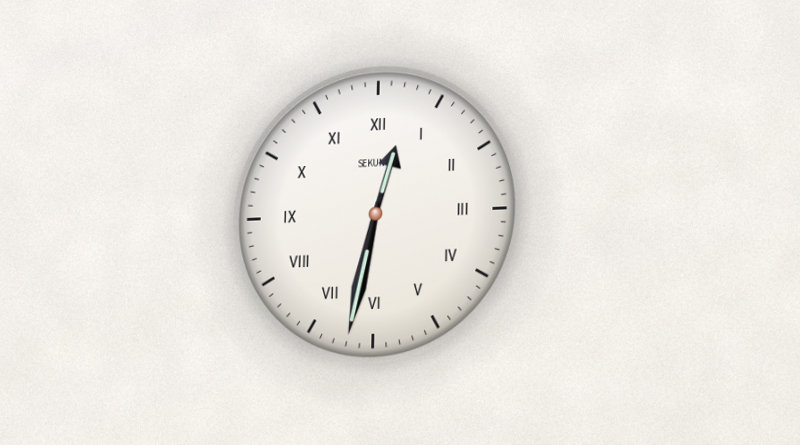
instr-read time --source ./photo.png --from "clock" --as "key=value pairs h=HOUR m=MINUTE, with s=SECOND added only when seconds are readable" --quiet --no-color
h=12 m=32
